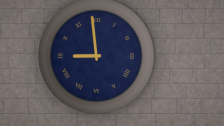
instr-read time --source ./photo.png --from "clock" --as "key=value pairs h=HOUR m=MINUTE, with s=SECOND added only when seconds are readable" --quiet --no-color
h=8 m=59
